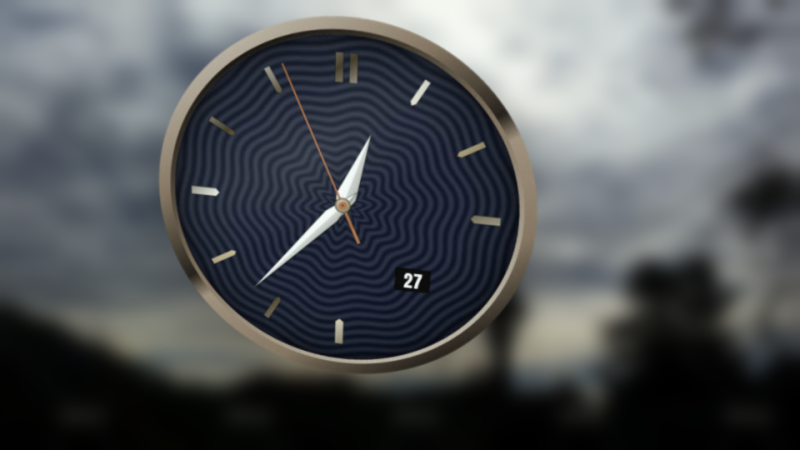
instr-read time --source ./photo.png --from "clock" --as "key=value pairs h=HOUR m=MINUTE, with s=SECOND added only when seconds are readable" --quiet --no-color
h=12 m=36 s=56
